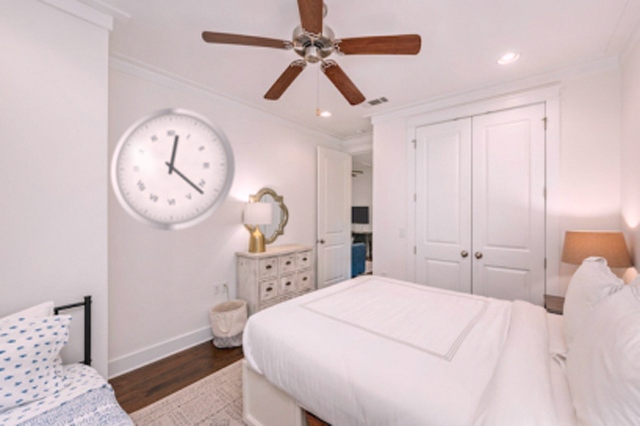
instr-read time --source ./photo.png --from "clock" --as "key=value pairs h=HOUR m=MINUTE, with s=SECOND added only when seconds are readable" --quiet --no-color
h=12 m=22
